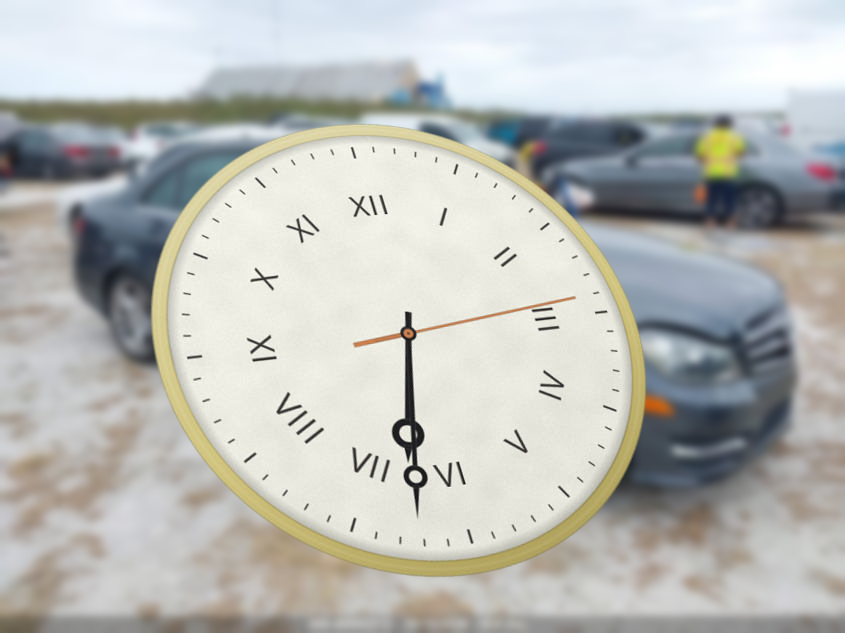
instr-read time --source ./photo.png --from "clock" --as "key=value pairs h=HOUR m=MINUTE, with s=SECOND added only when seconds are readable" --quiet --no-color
h=6 m=32 s=14
